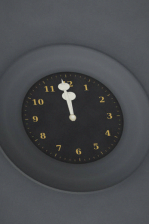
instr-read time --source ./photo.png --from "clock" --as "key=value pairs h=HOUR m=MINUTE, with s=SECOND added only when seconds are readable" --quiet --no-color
h=11 m=59
